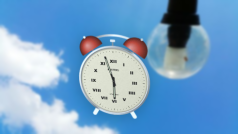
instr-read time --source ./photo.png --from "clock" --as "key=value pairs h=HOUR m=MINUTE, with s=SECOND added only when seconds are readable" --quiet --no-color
h=5 m=57
